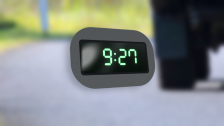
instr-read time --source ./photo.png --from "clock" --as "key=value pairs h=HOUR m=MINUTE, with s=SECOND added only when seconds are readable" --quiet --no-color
h=9 m=27
